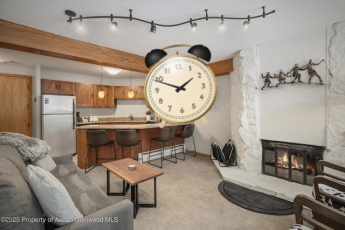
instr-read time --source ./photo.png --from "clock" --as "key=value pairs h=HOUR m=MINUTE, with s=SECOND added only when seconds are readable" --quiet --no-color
h=1 m=49
